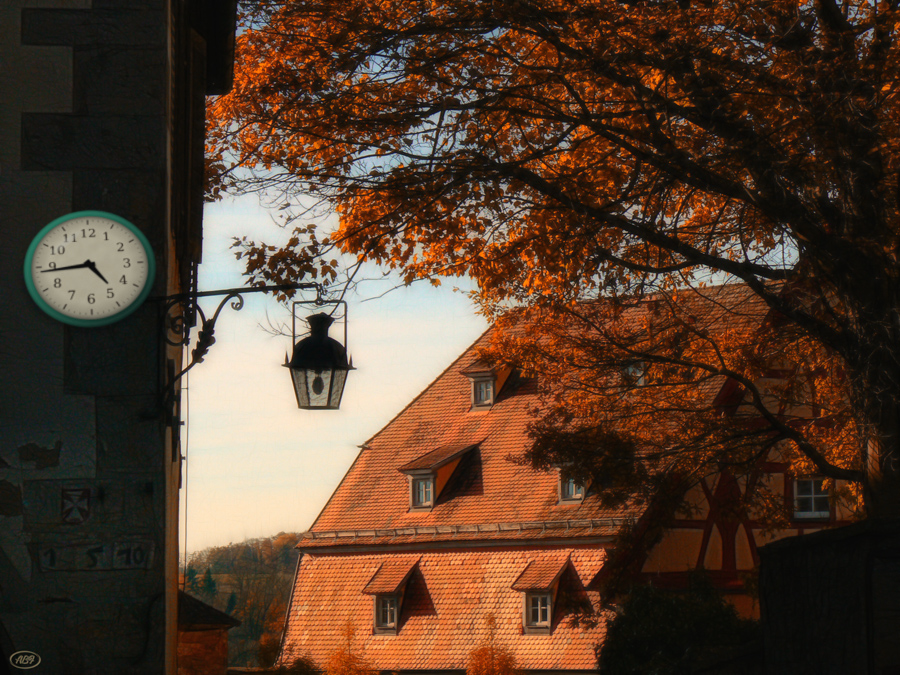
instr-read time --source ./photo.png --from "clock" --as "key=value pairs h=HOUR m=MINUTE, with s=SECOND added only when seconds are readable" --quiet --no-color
h=4 m=44
